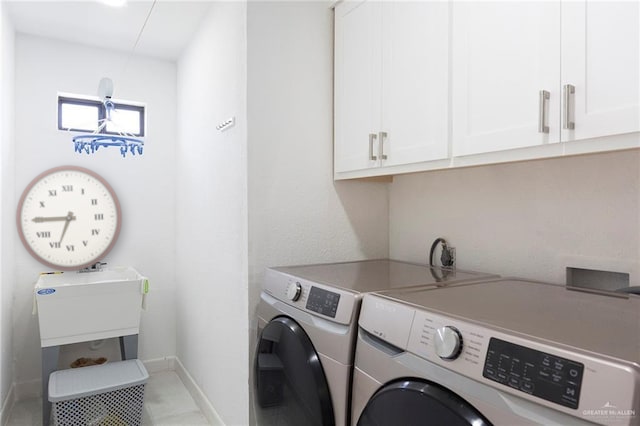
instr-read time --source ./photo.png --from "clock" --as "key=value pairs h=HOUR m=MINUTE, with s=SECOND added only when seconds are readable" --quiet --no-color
h=6 m=45
